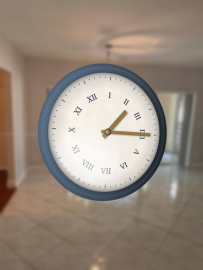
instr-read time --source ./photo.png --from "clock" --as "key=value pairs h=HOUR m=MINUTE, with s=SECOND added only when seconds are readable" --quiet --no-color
h=2 m=20
